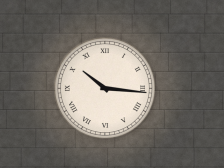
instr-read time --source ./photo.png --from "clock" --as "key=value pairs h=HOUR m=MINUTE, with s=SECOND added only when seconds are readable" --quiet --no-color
h=10 m=16
